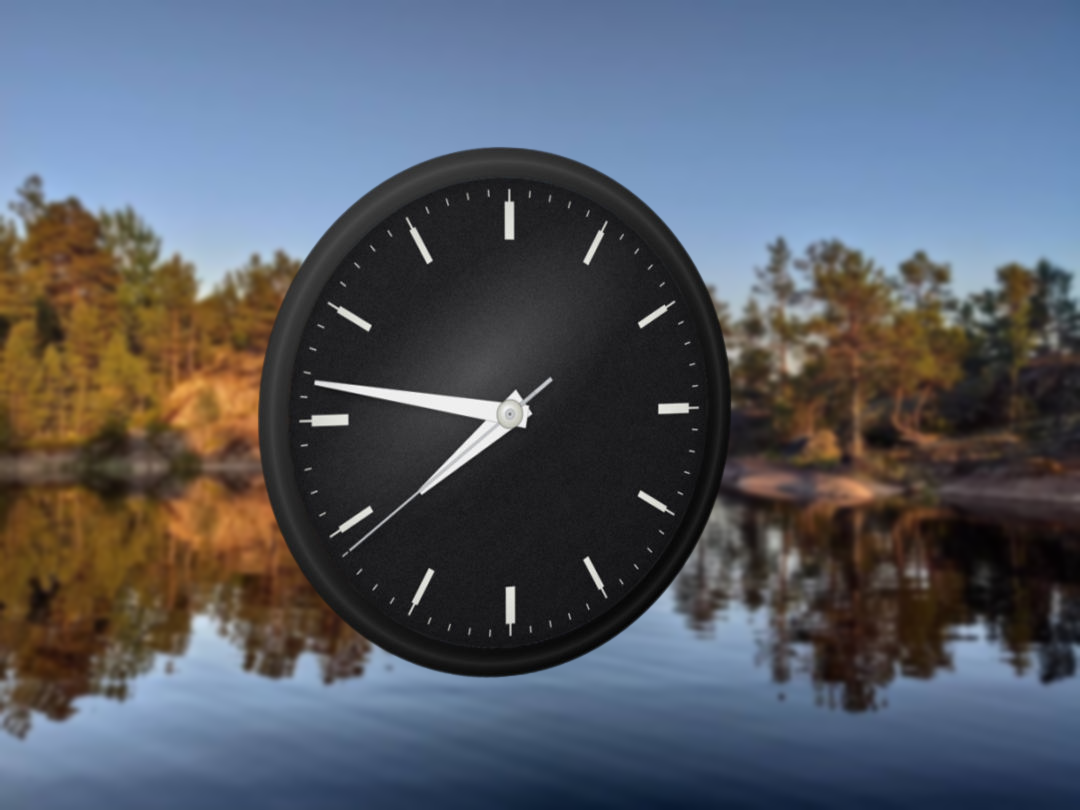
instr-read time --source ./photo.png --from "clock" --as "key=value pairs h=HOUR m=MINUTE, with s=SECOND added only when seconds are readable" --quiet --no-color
h=7 m=46 s=39
